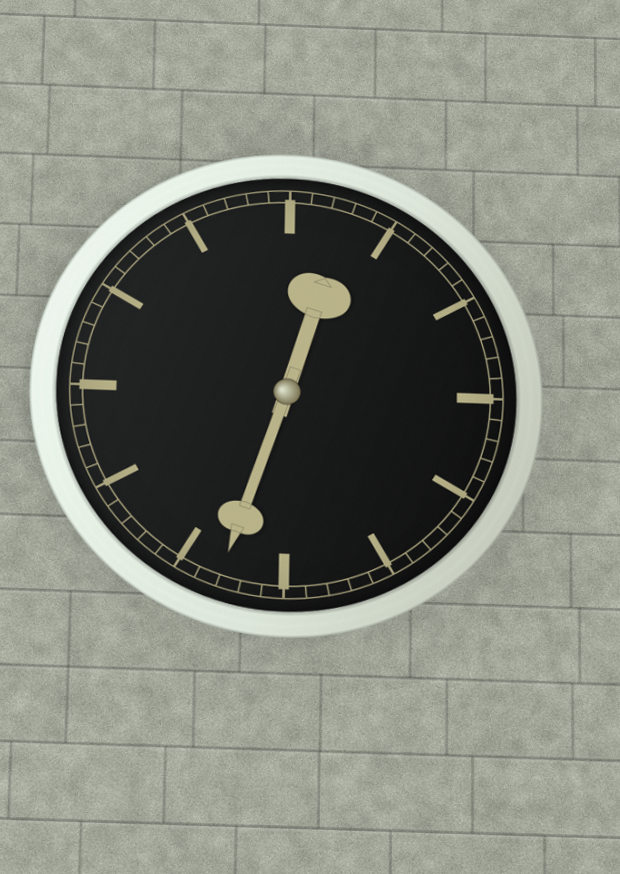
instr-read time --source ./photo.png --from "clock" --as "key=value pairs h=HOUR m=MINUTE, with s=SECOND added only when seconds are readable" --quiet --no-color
h=12 m=33
